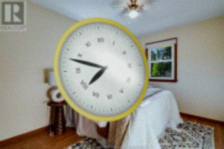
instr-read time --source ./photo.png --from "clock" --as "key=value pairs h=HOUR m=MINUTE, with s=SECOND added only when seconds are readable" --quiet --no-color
h=7 m=48
